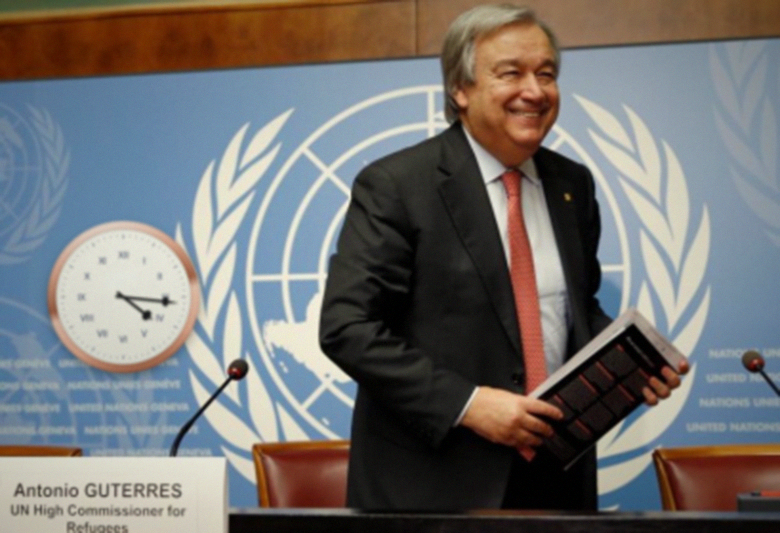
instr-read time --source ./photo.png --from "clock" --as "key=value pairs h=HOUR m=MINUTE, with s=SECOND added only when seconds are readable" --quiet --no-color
h=4 m=16
